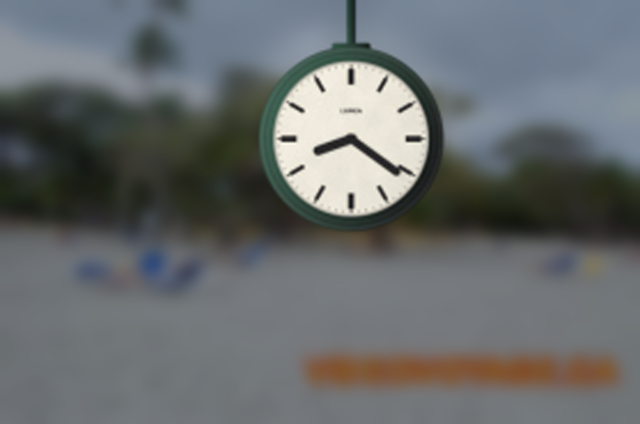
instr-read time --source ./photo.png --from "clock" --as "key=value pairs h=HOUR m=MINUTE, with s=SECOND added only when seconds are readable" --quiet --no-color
h=8 m=21
